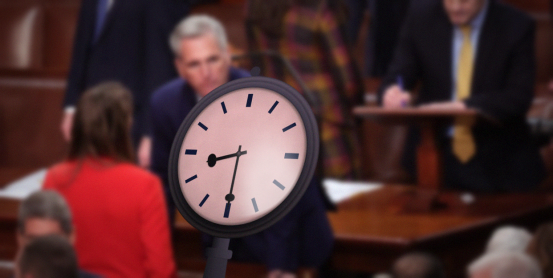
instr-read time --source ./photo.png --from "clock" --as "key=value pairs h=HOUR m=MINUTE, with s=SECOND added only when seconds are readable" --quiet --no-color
h=8 m=30
